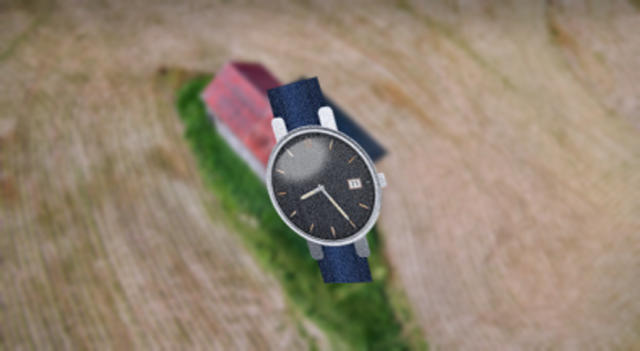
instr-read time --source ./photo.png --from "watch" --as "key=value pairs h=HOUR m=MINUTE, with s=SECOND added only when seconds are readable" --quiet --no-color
h=8 m=25
